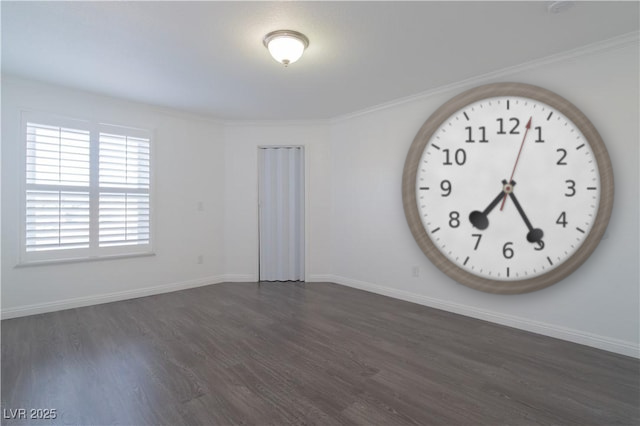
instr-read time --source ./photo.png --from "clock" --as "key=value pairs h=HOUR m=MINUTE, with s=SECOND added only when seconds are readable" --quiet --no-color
h=7 m=25 s=3
